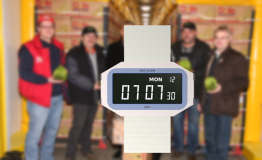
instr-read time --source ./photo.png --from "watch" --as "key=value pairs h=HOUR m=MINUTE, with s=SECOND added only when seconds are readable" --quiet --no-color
h=7 m=7 s=30
